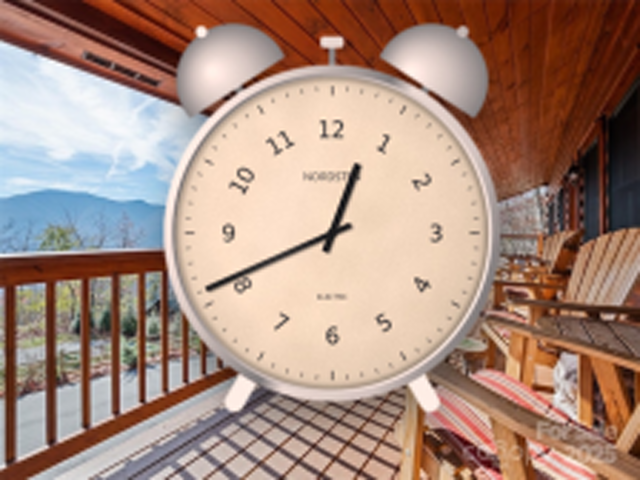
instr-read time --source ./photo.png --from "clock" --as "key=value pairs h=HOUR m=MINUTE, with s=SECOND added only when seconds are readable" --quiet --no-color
h=12 m=41
